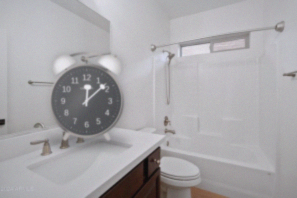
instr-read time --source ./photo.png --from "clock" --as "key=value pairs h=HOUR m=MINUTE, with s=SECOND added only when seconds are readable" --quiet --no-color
h=12 m=8
